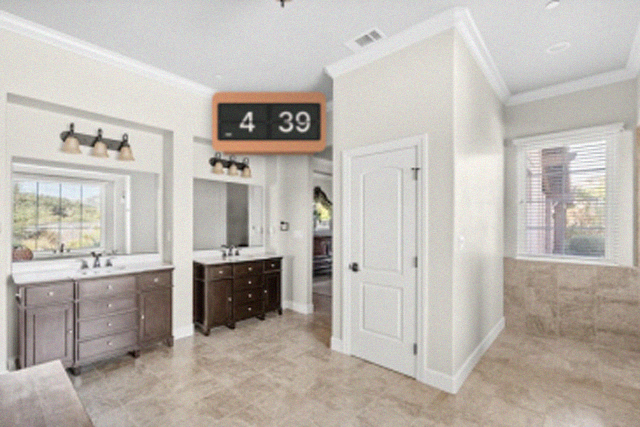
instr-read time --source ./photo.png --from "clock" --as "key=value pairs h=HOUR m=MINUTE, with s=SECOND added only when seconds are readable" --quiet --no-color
h=4 m=39
